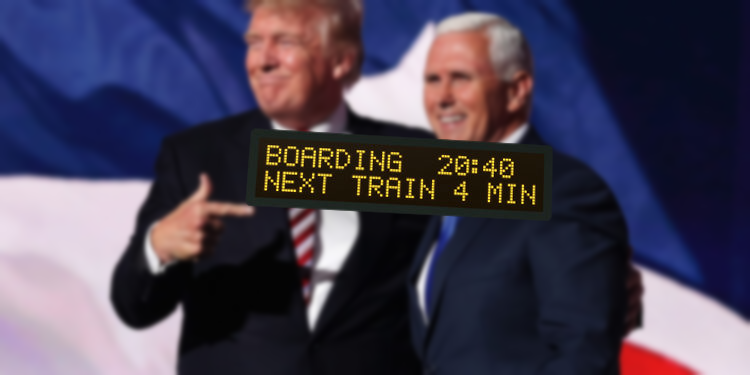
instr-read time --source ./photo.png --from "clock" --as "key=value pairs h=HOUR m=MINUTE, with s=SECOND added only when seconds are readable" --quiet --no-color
h=20 m=40
